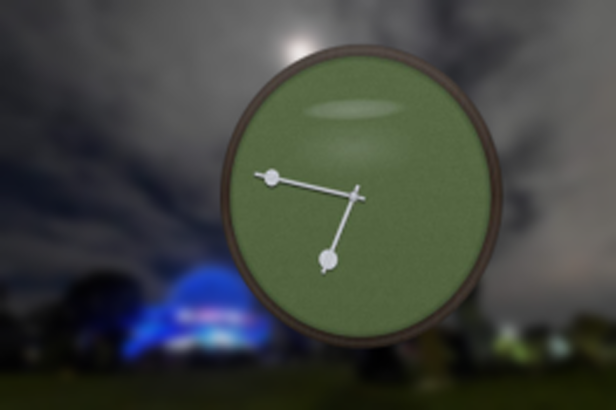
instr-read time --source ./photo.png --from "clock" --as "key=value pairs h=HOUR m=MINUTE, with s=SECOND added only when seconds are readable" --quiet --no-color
h=6 m=47
